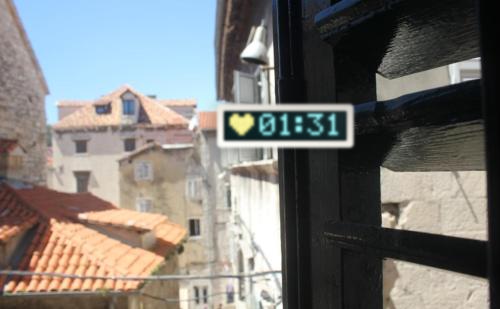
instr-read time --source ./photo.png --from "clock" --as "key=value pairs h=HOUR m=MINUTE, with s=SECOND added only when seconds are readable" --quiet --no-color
h=1 m=31
